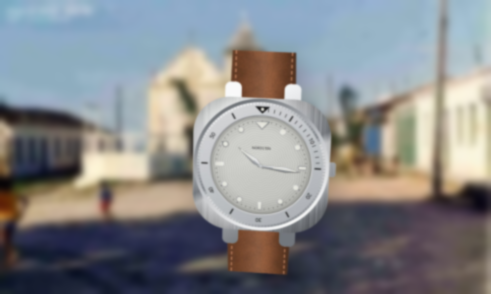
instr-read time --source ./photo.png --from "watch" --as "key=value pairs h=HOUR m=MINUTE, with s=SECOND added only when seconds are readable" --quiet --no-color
h=10 m=16
